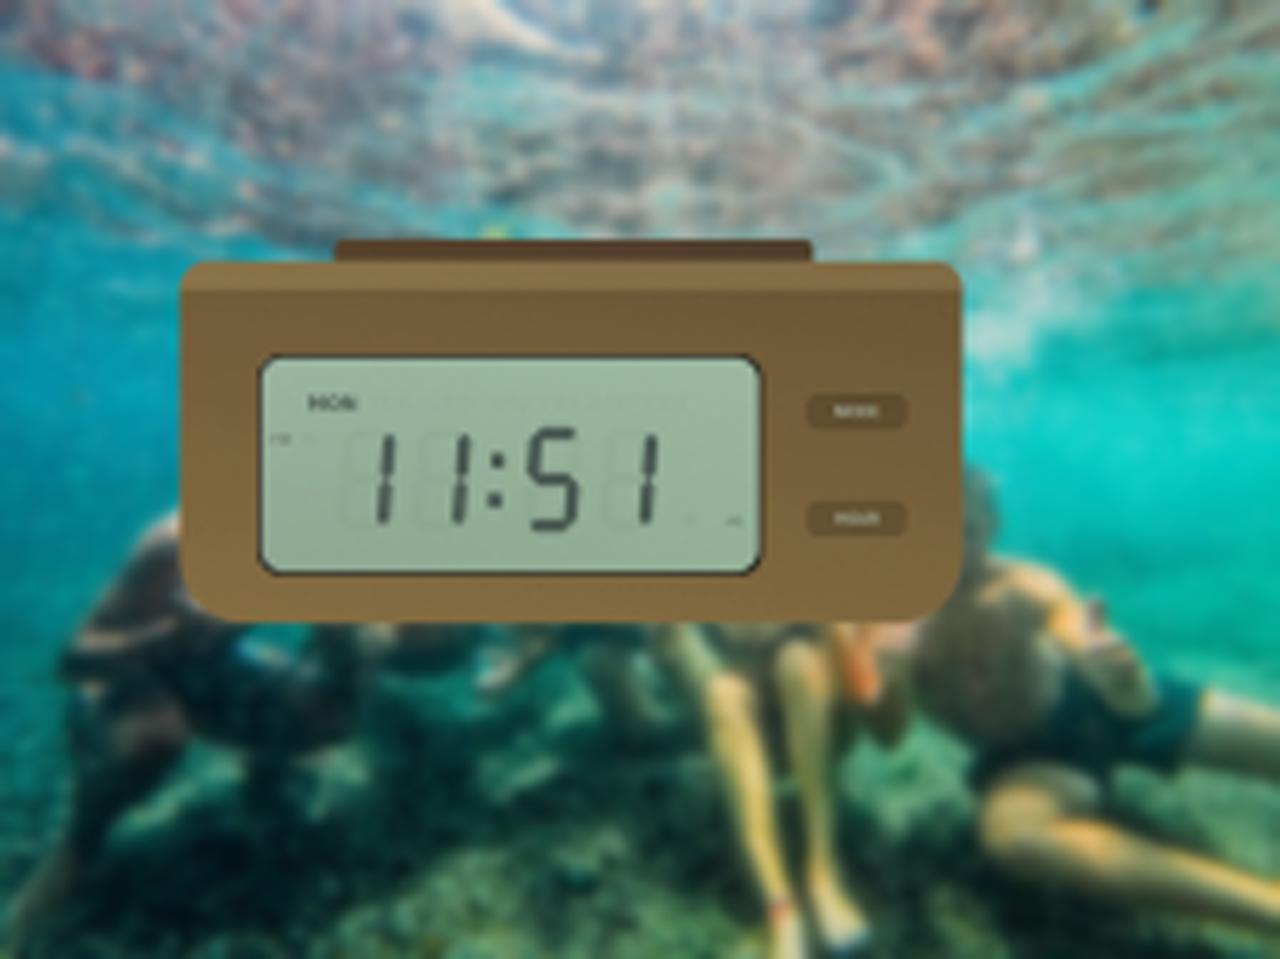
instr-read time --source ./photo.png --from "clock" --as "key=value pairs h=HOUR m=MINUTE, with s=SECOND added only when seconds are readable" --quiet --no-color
h=11 m=51
